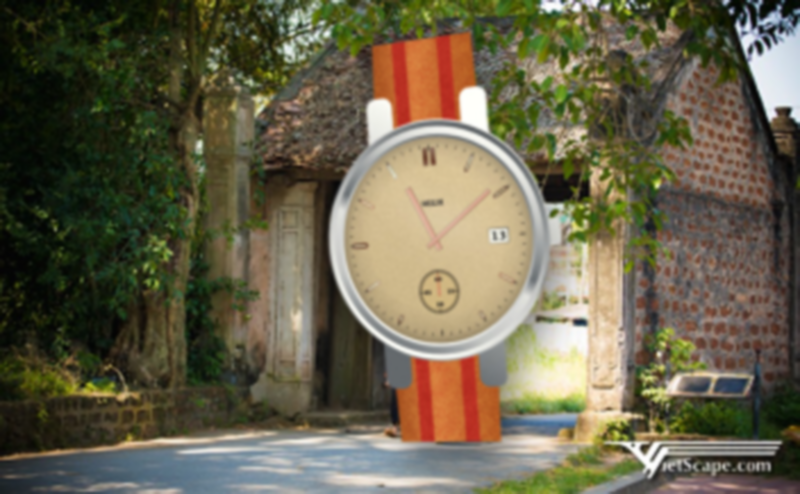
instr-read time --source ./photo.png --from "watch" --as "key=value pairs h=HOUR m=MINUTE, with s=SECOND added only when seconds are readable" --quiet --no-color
h=11 m=9
